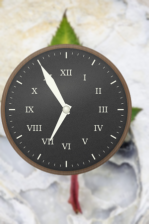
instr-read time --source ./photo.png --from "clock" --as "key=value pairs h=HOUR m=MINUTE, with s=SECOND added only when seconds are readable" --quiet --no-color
h=6 m=55
